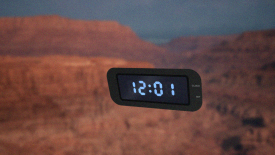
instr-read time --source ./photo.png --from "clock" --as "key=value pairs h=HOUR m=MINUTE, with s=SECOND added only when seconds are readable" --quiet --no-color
h=12 m=1
